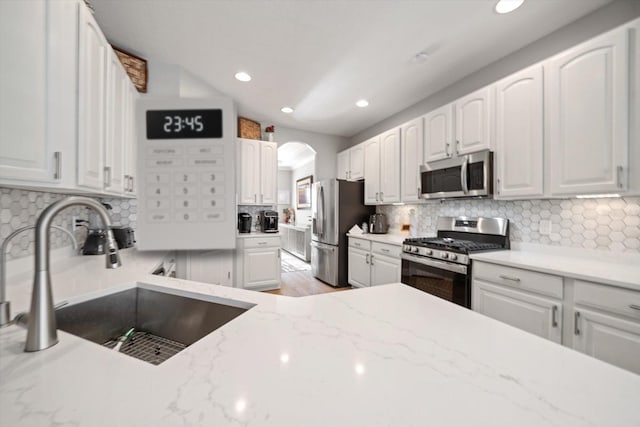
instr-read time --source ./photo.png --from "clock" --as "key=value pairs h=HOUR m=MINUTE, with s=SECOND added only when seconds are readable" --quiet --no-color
h=23 m=45
